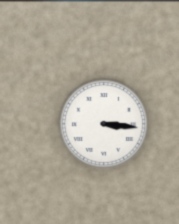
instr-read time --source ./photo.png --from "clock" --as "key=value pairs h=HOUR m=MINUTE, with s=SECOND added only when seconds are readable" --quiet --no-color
h=3 m=16
